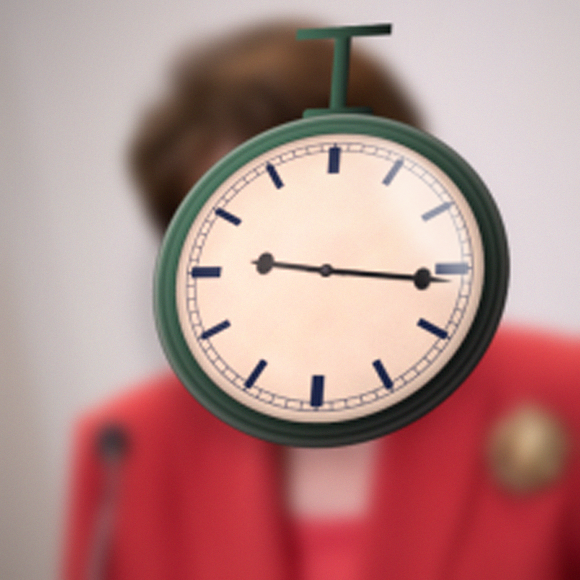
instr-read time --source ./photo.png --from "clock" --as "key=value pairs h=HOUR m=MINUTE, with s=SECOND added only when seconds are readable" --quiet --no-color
h=9 m=16
